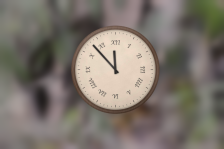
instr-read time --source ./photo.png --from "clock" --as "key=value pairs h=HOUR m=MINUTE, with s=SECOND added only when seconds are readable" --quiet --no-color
h=11 m=53
